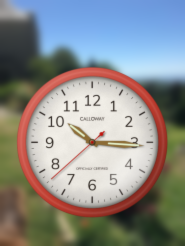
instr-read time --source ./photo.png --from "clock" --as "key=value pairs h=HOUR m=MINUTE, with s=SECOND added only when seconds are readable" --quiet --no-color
h=10 m=15 s=38
